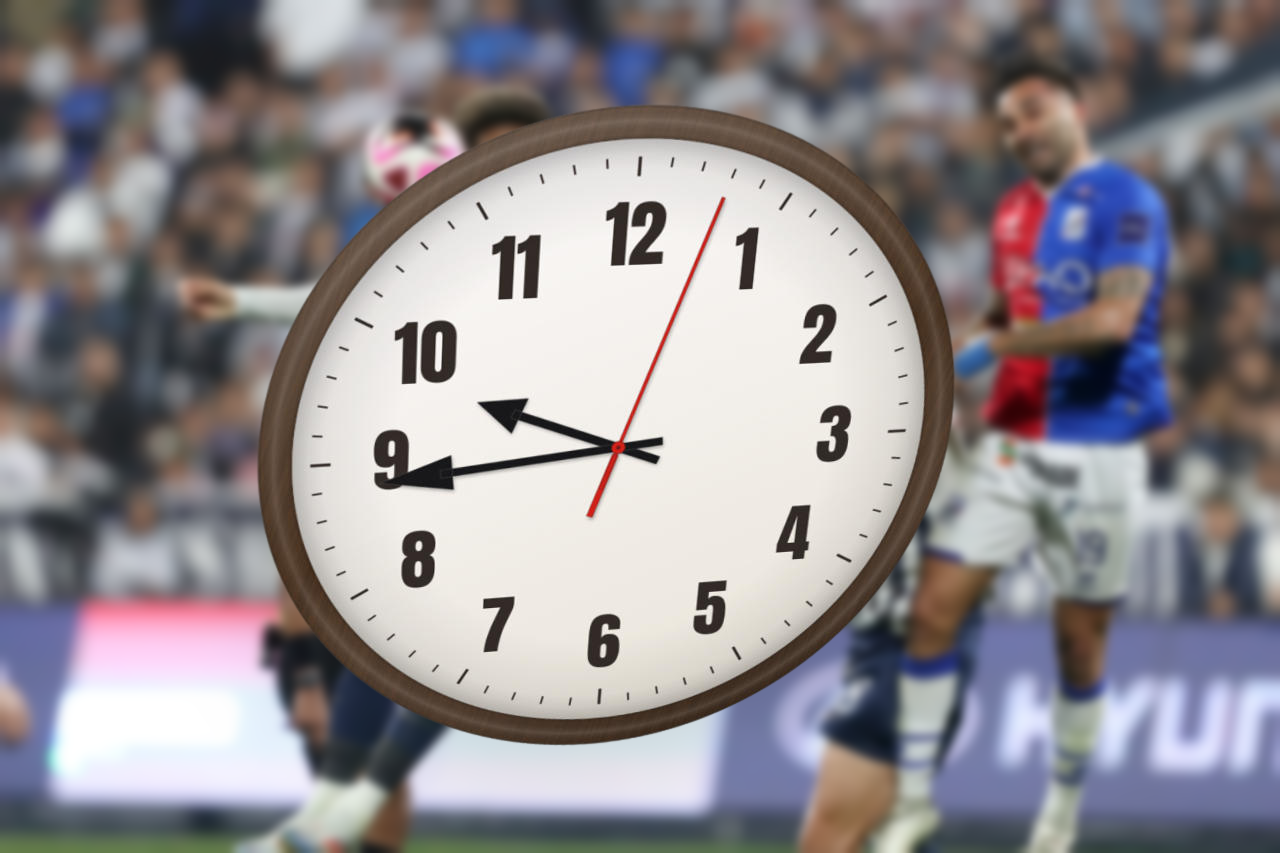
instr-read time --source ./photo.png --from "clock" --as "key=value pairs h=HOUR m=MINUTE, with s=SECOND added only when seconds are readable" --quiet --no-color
h=9 m=44 s=3
